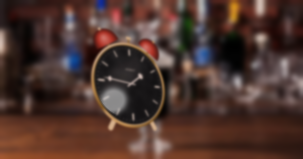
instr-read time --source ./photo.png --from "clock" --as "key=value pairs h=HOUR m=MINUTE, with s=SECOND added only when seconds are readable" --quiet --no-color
h=1 m=46
